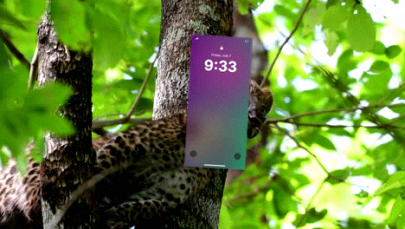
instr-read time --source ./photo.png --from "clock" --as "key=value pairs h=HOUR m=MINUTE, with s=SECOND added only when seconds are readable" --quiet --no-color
h=9 m=33
